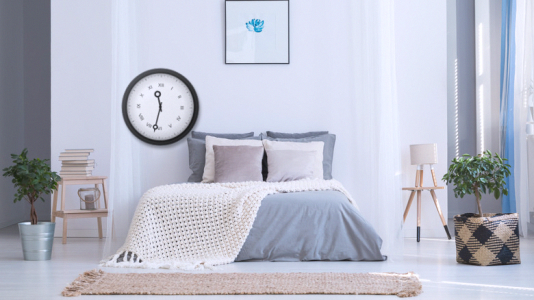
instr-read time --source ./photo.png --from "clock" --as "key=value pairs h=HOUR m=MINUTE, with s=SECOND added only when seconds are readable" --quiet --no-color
h=11 m=32
